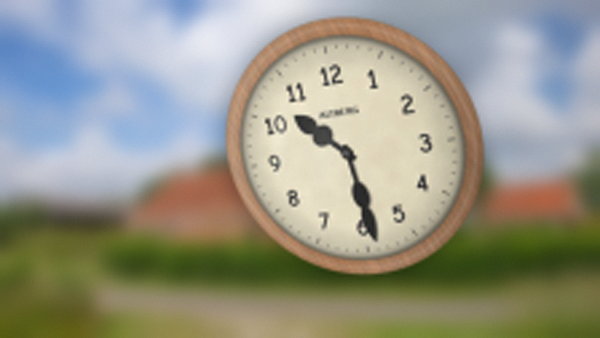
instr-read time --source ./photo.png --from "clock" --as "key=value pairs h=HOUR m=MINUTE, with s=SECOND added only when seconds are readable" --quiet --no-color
h=10 m=29
